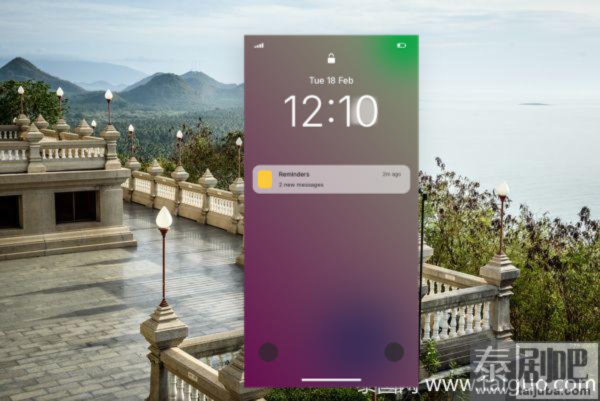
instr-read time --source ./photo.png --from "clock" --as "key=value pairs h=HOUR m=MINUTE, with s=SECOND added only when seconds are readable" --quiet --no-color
h=12 m=10
